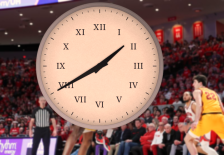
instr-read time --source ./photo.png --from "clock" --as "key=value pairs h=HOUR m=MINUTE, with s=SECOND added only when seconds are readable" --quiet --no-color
h=1 m=40
